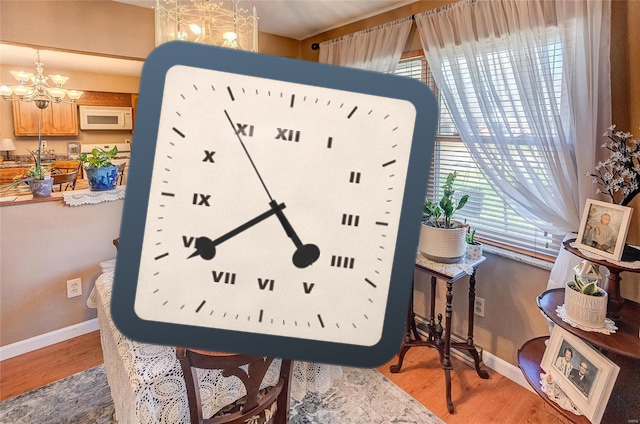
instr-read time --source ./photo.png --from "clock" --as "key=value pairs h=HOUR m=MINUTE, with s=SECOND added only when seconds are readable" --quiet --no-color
h=4 m=38 s=54
